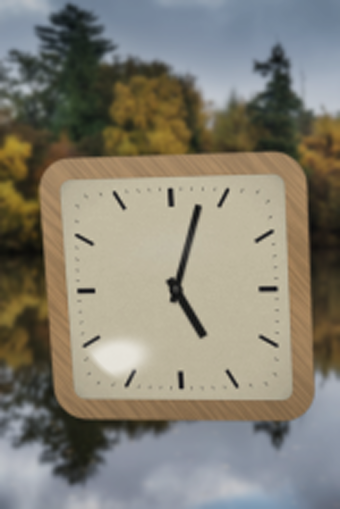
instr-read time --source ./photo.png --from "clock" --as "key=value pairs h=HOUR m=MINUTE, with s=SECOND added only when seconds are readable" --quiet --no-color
h=5 m=3
